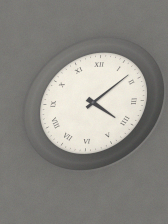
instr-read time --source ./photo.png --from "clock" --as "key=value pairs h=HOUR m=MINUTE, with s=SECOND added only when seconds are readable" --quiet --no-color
h=4 m=8
